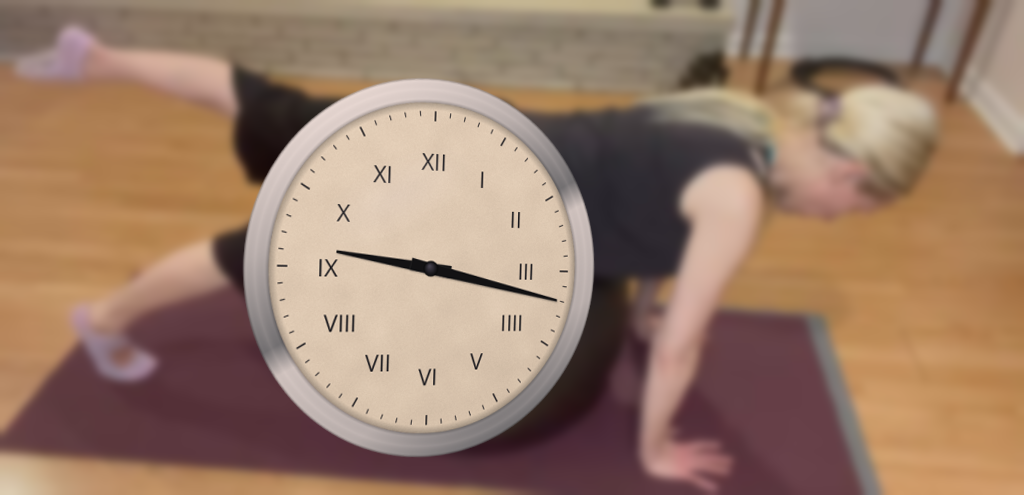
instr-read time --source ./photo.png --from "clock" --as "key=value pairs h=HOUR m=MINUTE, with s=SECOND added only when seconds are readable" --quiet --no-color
h=9 m=17
